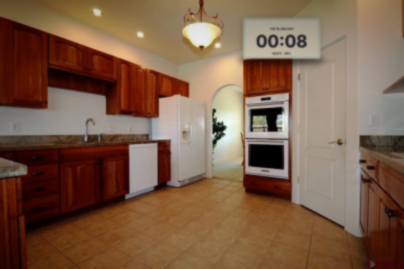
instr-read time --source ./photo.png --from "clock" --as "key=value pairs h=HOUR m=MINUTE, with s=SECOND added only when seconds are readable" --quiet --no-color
h=0 m=8
